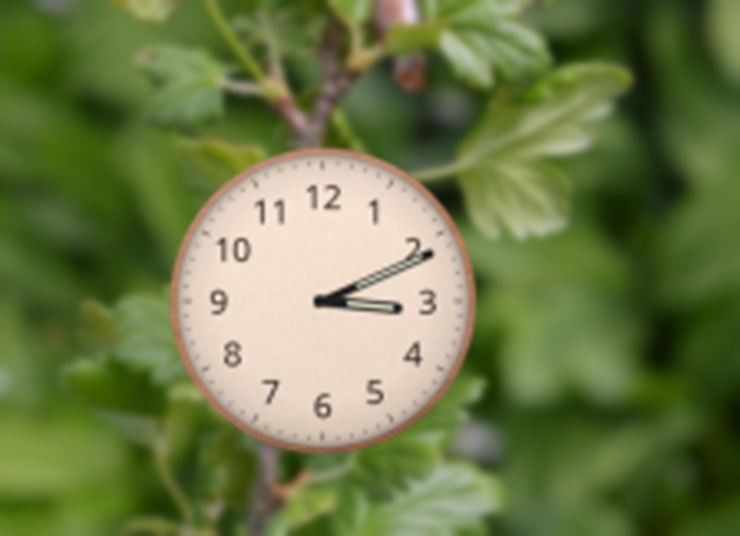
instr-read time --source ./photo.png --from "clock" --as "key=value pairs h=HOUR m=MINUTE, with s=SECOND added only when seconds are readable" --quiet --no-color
h=3 m=11
